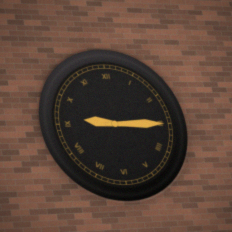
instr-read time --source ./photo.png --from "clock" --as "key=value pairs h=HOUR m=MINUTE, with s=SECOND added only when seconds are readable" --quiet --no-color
h=9 m=15
